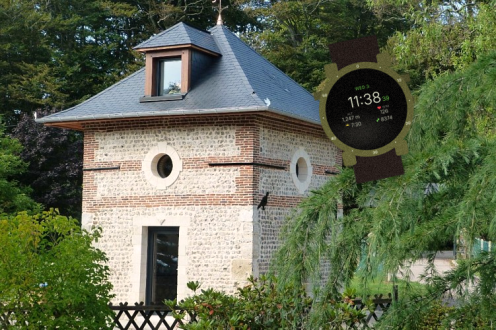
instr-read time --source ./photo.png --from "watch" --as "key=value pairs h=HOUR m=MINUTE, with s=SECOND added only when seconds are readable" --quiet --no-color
h=11 m=38
